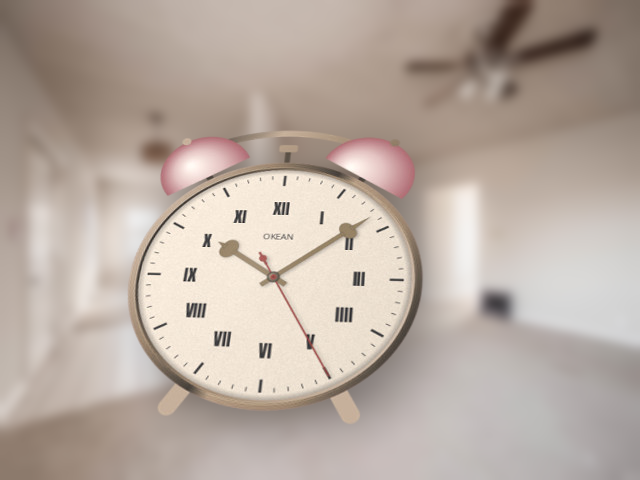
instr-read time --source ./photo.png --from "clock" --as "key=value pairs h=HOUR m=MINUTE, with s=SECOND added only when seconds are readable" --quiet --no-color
h=10 m=8 s=25
